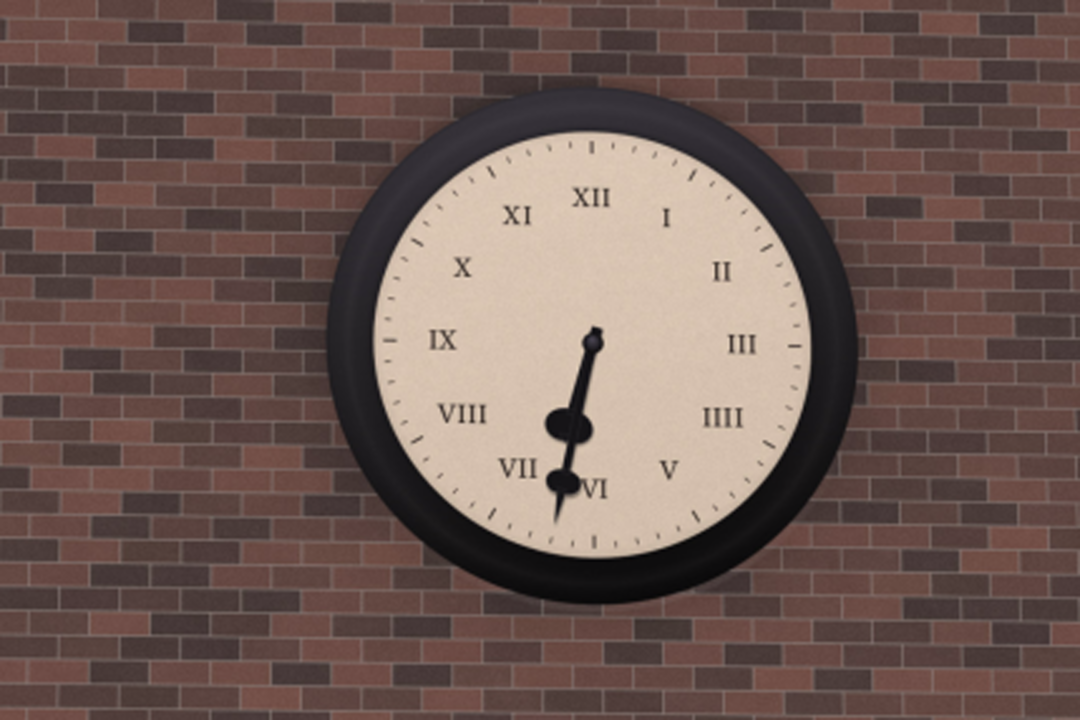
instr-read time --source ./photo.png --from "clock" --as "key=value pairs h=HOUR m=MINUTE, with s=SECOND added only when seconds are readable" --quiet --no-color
h=6 m=32
